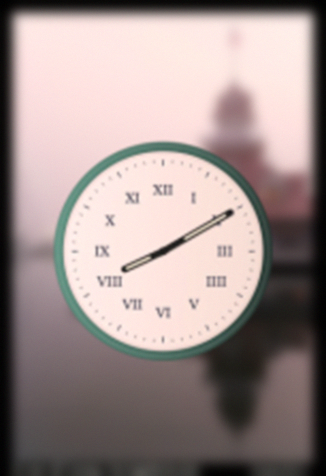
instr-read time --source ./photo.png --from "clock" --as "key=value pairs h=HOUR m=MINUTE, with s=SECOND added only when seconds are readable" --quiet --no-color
h=8 m=10
